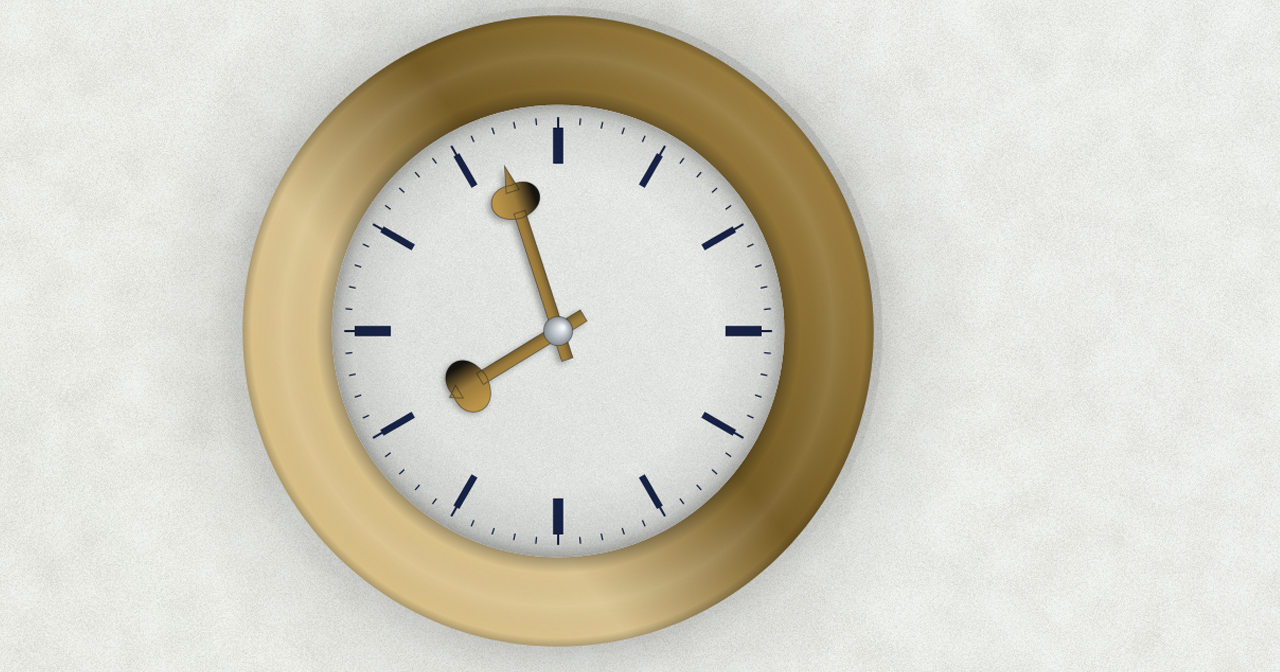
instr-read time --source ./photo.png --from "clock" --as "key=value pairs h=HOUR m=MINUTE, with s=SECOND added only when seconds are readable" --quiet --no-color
h=7 m=57
